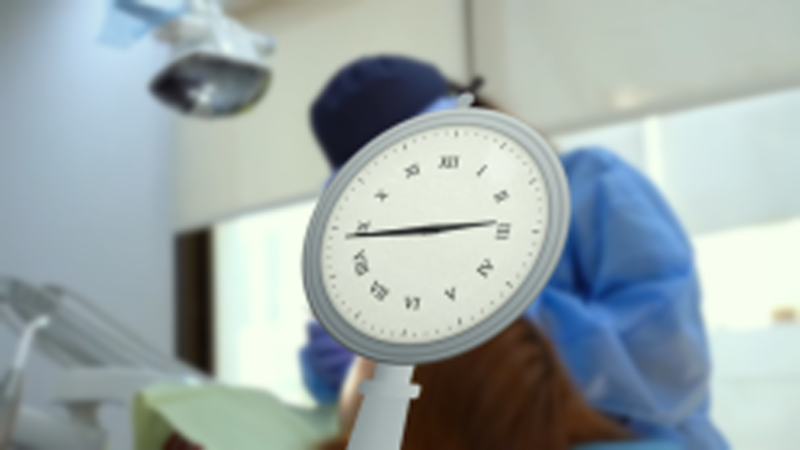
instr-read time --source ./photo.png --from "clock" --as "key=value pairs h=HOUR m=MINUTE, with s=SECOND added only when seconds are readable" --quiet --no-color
h=2 m=44
